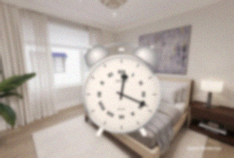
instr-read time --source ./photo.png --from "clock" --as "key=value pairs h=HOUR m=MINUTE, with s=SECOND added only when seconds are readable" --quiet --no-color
h=12 m=19
